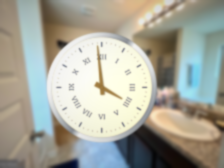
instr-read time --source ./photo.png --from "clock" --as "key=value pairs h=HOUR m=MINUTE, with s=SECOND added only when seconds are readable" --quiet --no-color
h=3 m=59
